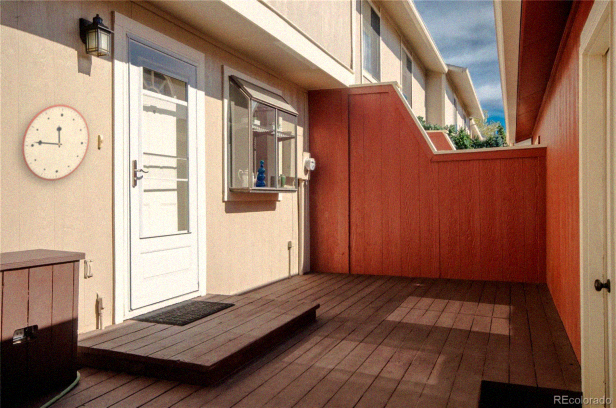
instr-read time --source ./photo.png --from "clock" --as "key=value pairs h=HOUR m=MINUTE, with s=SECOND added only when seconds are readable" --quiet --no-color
h=11 m=46
